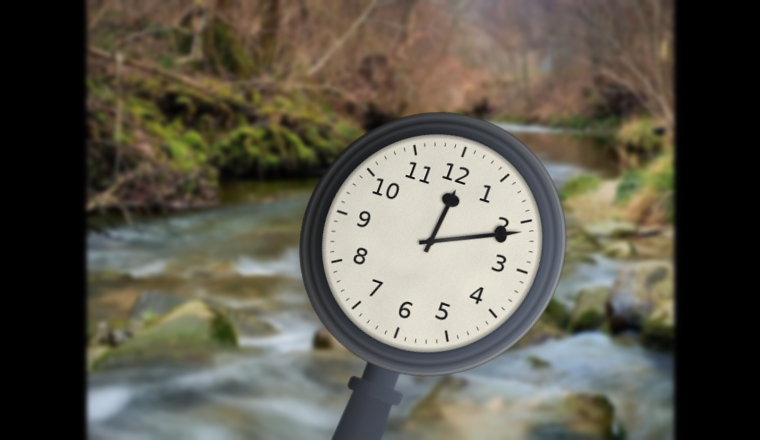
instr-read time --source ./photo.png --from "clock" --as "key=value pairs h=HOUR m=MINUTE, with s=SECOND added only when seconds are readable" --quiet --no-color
h=12 m=11
